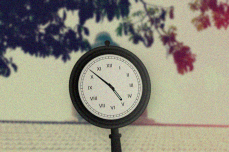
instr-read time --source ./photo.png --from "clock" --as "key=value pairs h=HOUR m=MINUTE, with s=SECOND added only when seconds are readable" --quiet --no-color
h=4 m=52
